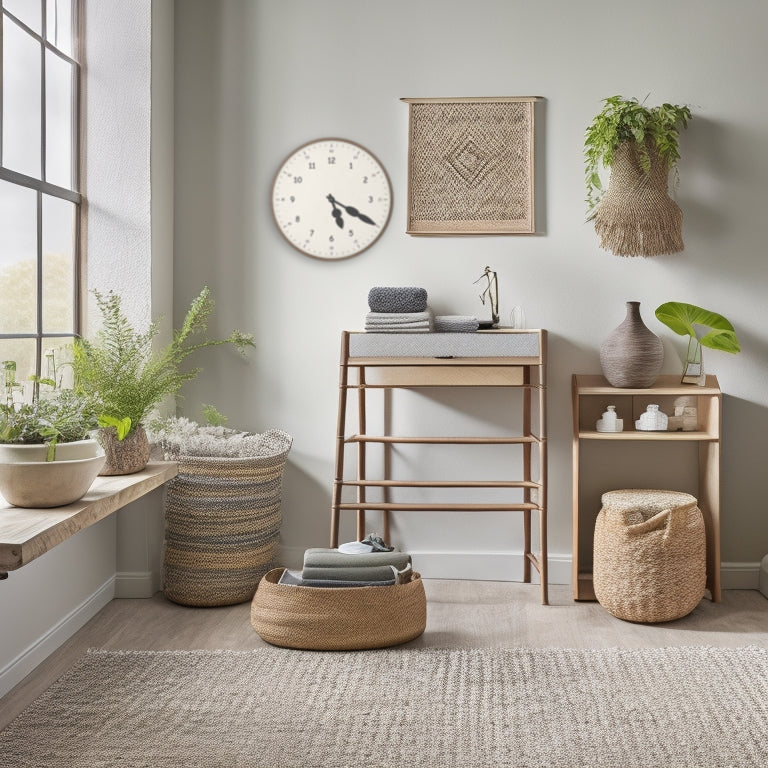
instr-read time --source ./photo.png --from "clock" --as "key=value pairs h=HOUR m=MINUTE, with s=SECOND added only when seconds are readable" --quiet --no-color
h=5 m=20
